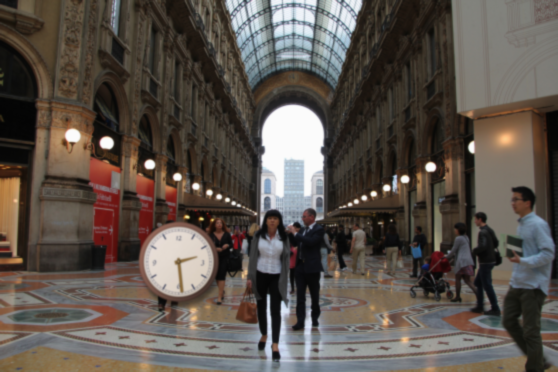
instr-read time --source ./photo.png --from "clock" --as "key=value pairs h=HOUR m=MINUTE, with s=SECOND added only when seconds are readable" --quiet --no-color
h=2 m=29
